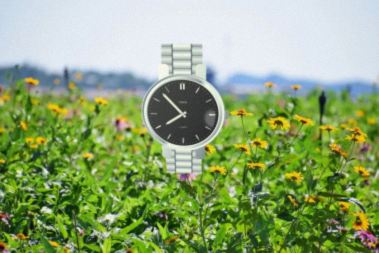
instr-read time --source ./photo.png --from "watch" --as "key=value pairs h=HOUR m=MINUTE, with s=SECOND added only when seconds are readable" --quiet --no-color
h=7 m=53
